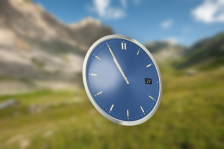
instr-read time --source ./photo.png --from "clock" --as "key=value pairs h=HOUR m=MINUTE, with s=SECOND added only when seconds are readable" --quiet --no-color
h=10 m=55
